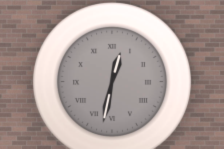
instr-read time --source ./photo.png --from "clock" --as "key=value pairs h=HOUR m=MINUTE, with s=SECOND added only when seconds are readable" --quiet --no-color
h=12 m=32
